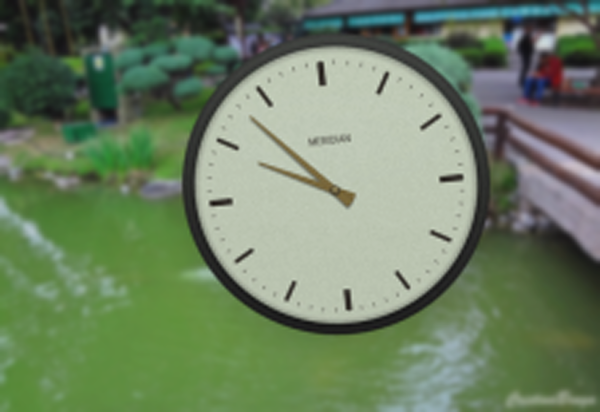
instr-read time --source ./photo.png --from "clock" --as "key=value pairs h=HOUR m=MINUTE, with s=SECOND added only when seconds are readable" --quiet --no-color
h=9 m=53
